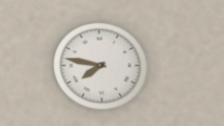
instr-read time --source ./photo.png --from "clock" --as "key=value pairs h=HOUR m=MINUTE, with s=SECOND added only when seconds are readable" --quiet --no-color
h=7 m=47
